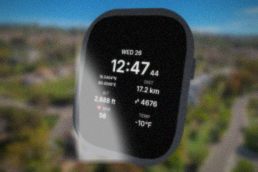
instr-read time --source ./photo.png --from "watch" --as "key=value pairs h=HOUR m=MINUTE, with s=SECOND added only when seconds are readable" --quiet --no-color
h=12 m=47
